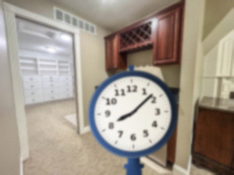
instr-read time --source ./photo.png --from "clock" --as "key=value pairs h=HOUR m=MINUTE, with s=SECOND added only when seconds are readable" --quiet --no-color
h=8 m=8
